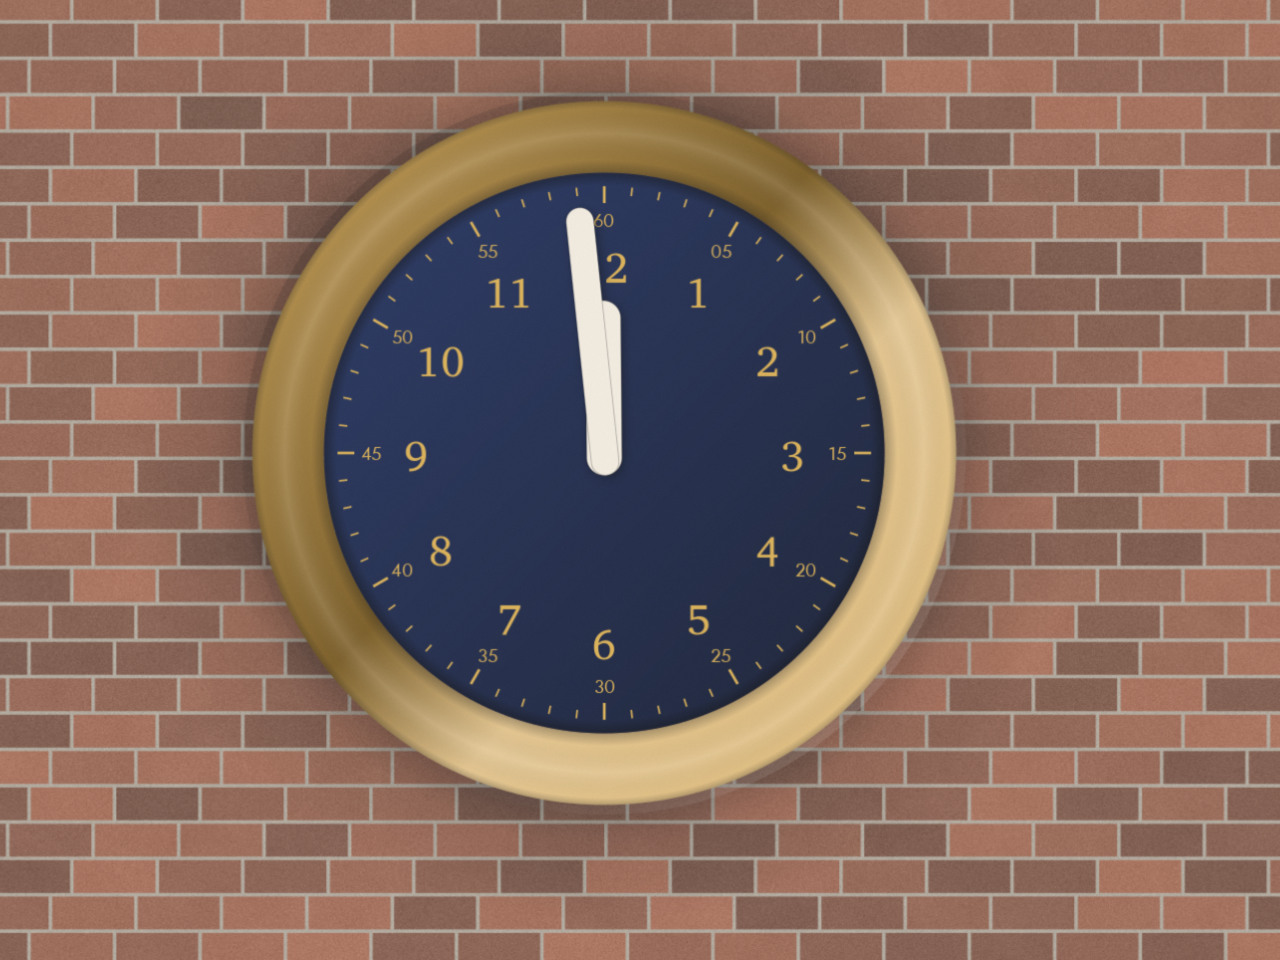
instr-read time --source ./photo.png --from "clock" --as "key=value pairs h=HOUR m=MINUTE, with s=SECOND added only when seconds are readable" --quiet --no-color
h=11 m=59
